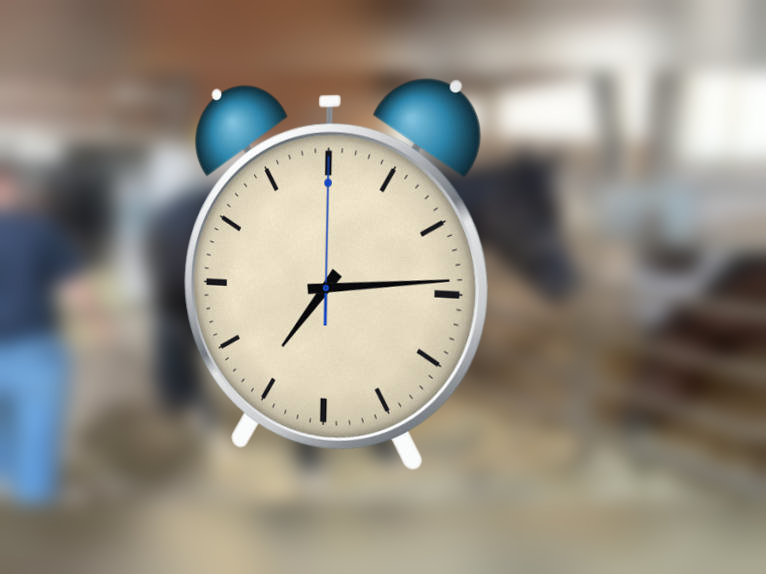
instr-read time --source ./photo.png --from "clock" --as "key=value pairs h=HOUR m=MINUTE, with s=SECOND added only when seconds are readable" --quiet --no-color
h=7 m=14 s=0
